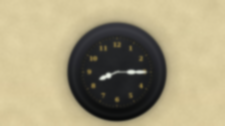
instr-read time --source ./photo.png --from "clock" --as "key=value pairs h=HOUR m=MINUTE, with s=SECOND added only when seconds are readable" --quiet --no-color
h=8 m=15
